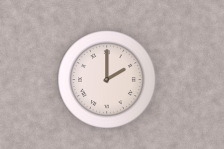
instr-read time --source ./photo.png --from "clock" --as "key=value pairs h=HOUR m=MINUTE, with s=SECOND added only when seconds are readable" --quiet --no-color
h=2 m=0
